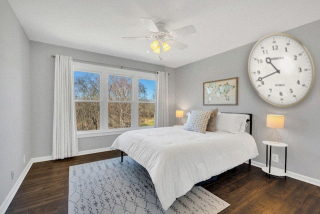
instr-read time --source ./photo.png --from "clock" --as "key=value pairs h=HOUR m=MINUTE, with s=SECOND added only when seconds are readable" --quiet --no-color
h=10 m=42
